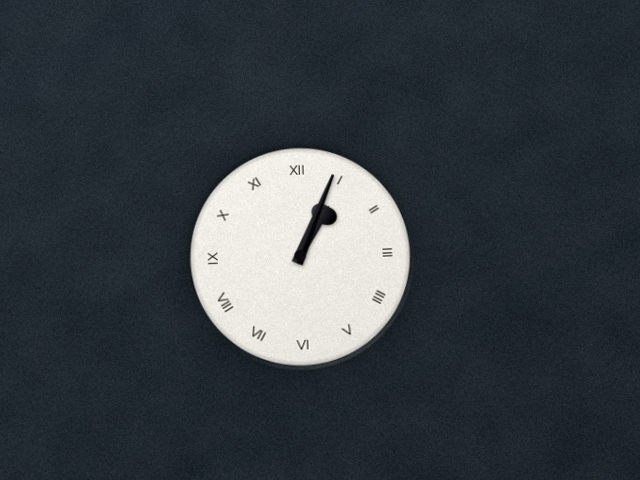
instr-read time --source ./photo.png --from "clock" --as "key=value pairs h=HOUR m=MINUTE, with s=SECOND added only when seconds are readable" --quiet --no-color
h=1 m=4
